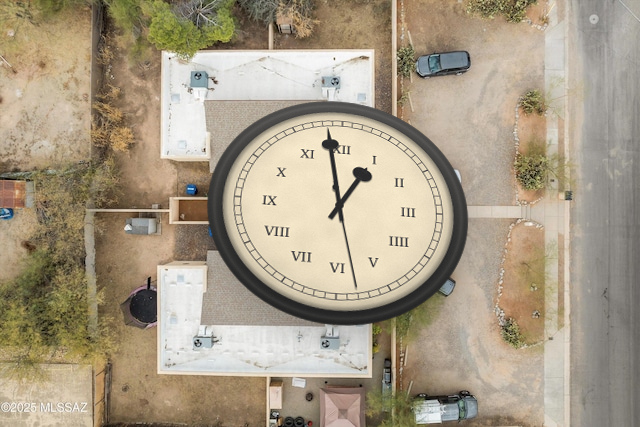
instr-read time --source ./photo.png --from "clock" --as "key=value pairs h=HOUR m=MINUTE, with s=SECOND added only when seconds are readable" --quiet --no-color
h=12 m=58 s=28
